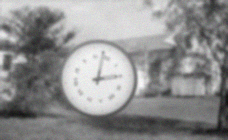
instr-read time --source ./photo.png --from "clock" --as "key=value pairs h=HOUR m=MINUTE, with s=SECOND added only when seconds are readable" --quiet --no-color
h=1 m=58
